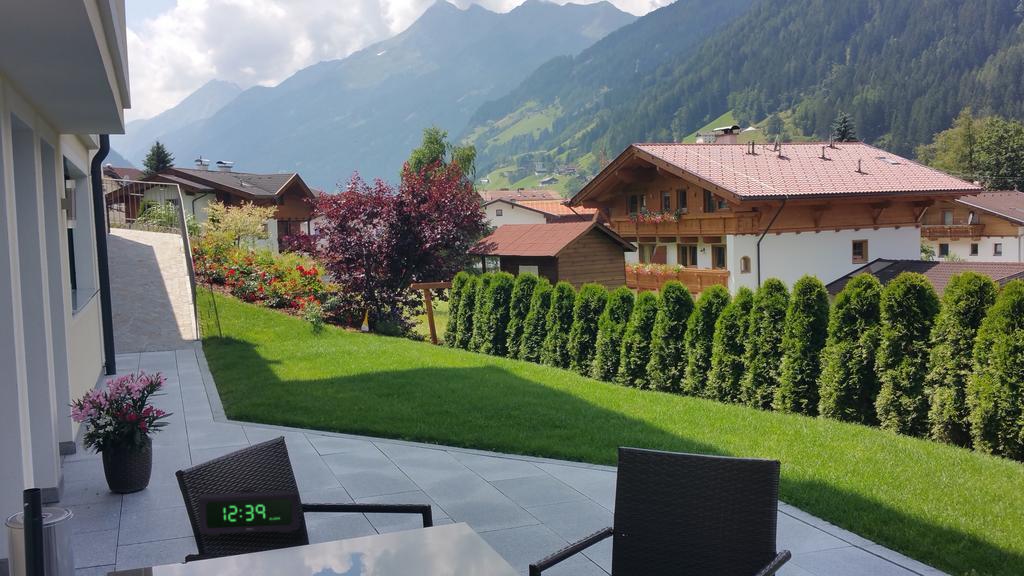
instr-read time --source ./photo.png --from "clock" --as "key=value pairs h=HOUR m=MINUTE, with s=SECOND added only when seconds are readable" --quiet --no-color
h=12 m=39
